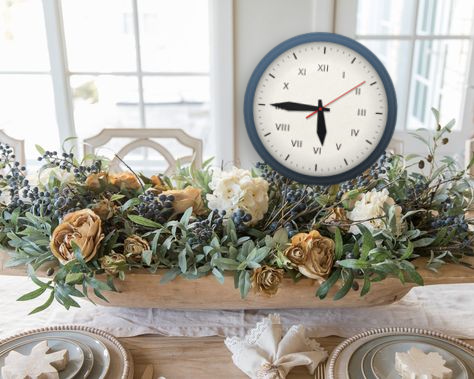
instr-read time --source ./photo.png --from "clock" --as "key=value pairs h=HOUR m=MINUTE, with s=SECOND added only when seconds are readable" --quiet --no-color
h=5 m=45 s=9
